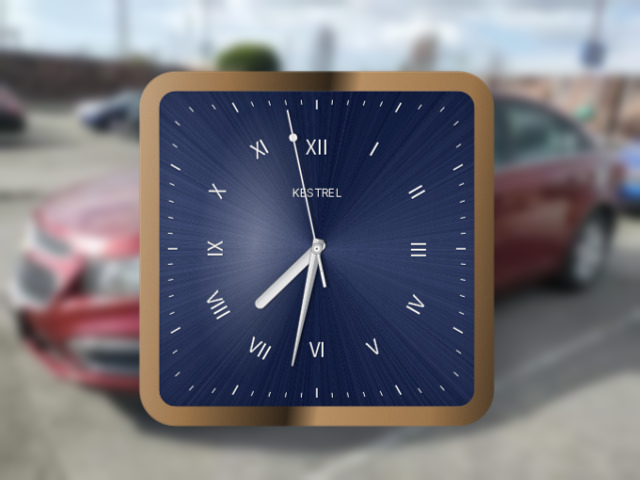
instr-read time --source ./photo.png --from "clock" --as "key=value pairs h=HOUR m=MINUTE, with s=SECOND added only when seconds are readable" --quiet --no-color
h=7 m=31 s=58
